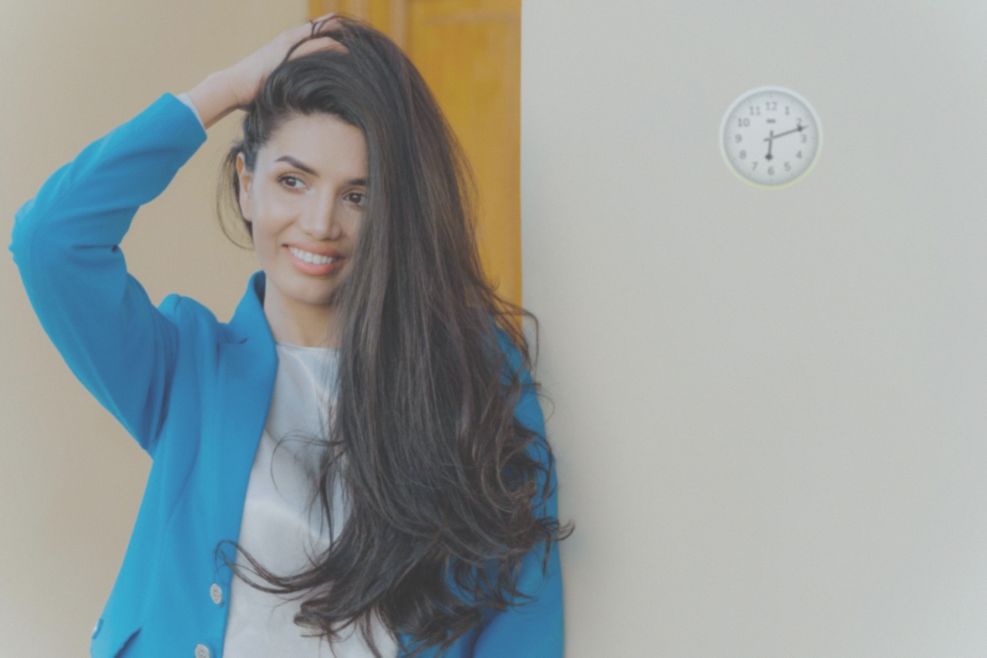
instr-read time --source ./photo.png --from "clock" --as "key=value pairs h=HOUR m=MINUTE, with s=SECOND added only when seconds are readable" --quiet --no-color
h=6 m=12
